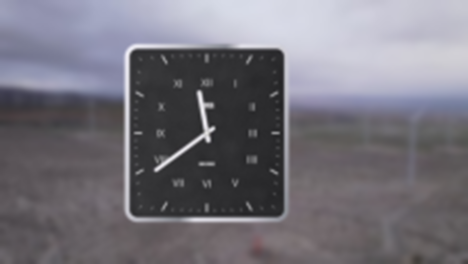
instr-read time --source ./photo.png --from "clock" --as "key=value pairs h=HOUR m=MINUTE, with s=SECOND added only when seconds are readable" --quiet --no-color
h=11 m=39
